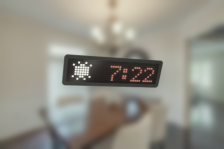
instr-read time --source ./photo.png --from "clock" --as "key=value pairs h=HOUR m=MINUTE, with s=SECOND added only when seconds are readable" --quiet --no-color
h=7 m=22
